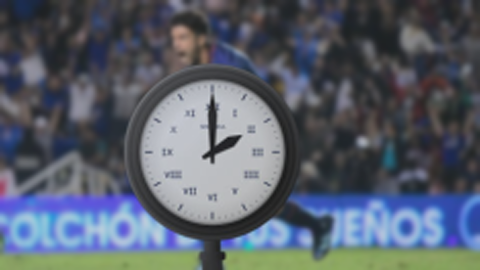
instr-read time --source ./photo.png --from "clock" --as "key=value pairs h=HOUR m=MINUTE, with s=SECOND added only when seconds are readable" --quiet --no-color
h=2 m=0
